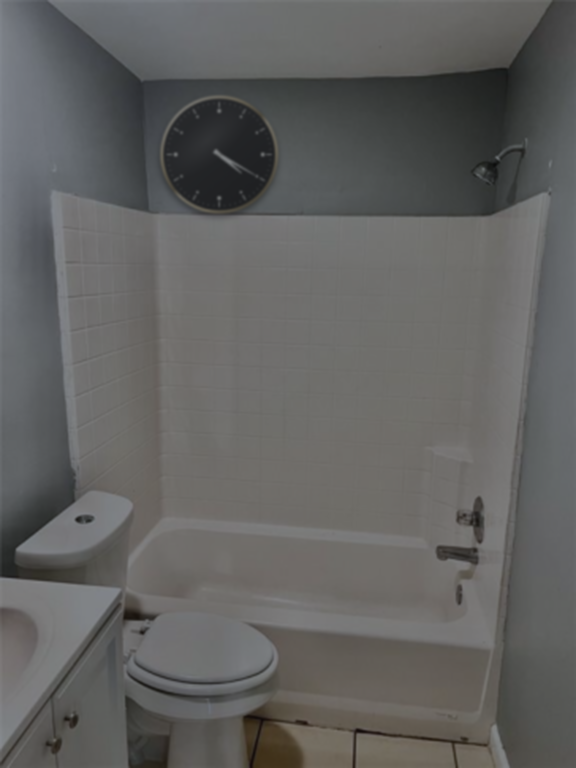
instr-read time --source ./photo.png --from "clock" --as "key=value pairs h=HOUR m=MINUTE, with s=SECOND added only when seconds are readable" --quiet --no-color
h=4 m=20
